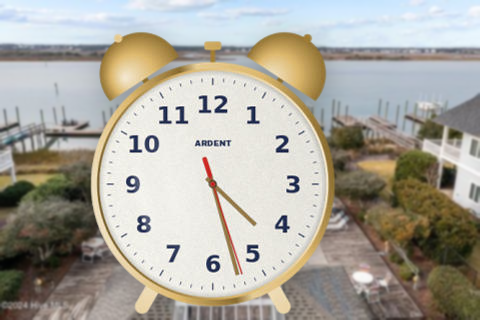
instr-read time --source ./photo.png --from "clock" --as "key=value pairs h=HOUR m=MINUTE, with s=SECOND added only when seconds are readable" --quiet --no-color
h=4 m=27 s=27
